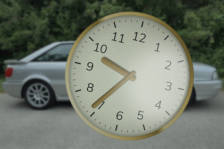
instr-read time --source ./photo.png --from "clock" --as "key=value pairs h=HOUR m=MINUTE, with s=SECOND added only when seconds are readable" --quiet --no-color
h=9 m=36
